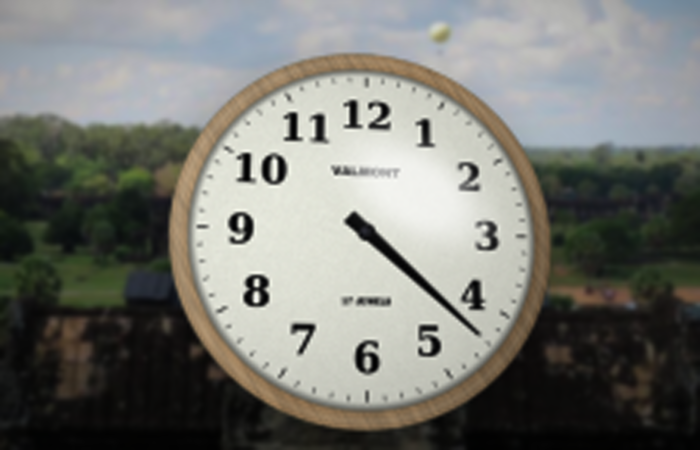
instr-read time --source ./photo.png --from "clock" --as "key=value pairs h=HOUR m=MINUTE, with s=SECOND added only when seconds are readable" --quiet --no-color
h=4 m=22
